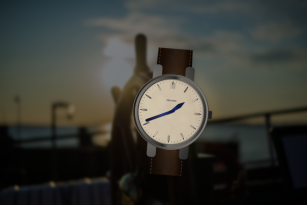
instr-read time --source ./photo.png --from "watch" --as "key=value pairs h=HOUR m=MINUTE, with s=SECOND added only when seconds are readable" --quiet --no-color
h=1 m=41
